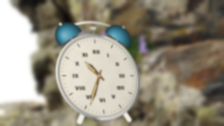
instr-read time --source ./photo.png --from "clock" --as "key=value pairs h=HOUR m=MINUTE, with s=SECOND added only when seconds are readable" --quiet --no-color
h=10 m=34
